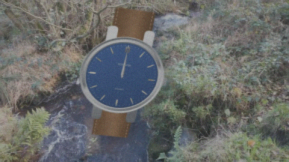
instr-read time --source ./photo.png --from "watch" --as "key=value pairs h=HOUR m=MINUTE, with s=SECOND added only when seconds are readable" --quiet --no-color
h=12 m=0
